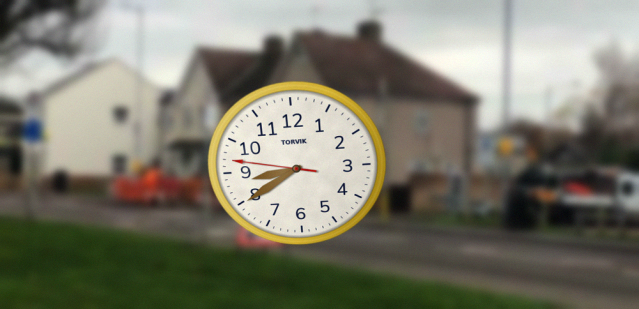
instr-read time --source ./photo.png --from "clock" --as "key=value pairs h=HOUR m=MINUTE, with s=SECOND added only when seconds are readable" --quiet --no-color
h=8 m=39 s=47
